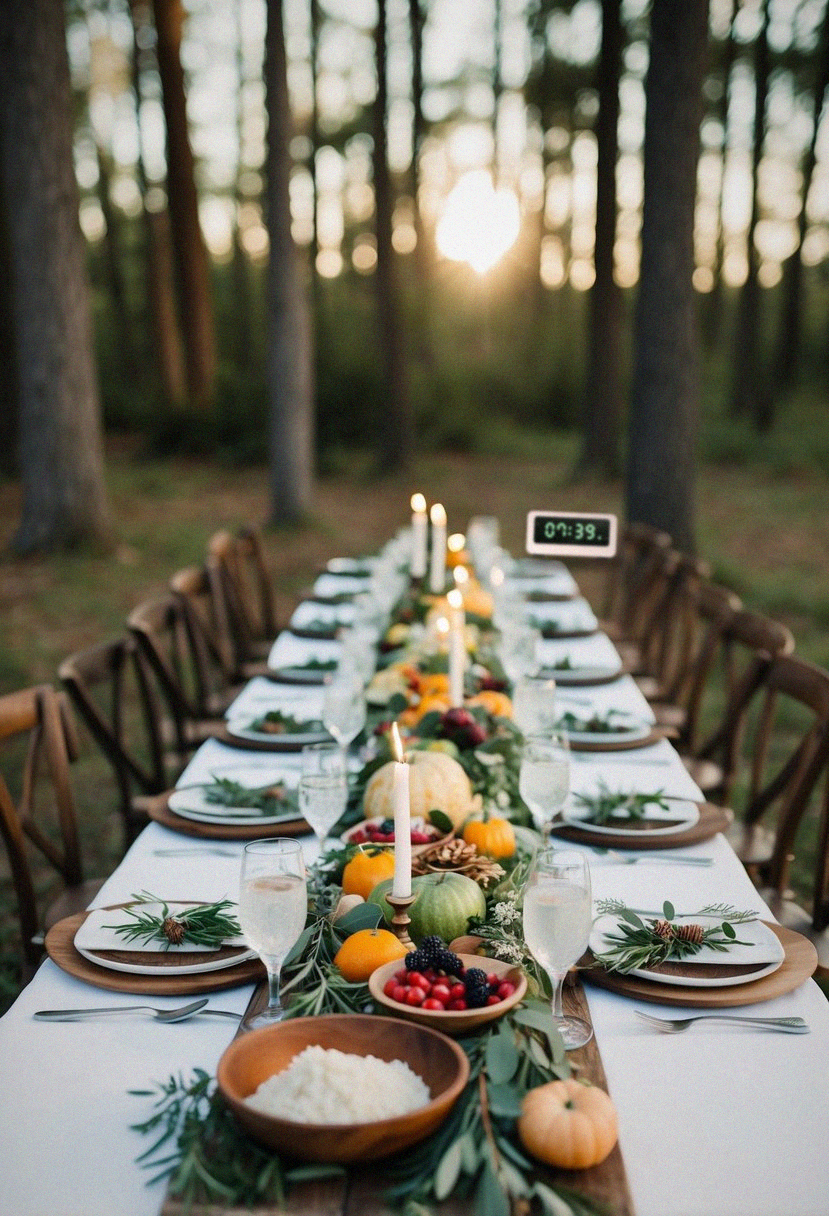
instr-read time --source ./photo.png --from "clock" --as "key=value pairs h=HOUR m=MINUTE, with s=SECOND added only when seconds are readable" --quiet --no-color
h=7 m=39
